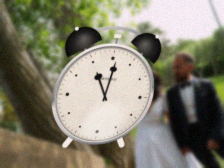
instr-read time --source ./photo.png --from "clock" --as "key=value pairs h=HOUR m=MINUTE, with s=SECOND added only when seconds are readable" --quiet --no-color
h=11 m=1
